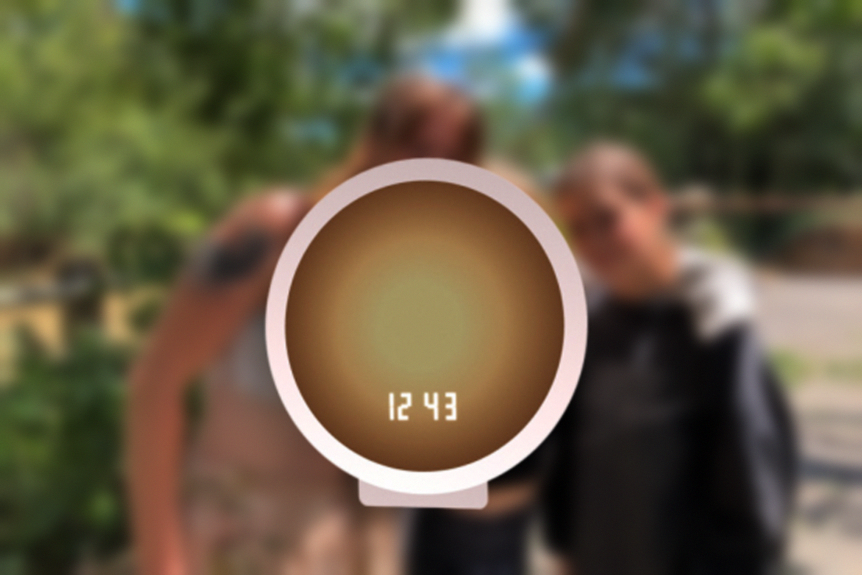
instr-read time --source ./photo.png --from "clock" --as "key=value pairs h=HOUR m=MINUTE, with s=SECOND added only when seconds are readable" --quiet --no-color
h=12 m=43
